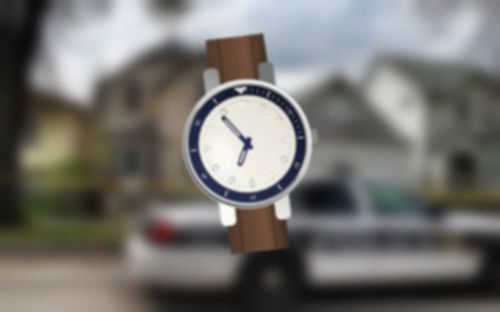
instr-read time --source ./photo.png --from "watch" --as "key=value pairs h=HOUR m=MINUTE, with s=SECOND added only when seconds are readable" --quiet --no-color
h=6 m=54
